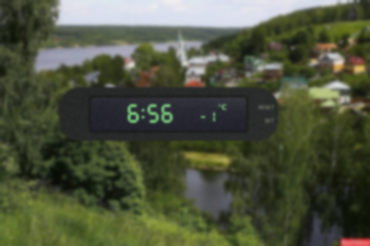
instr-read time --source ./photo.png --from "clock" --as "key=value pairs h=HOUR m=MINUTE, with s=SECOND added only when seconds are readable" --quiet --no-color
h=6 m=56
